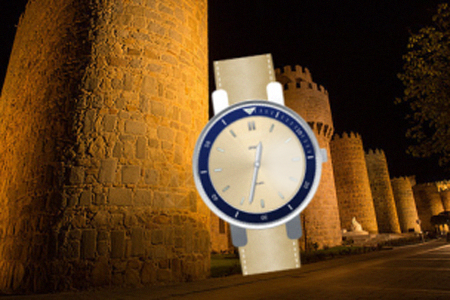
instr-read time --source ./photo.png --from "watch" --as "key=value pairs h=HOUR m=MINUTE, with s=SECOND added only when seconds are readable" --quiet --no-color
h=12 m=33
